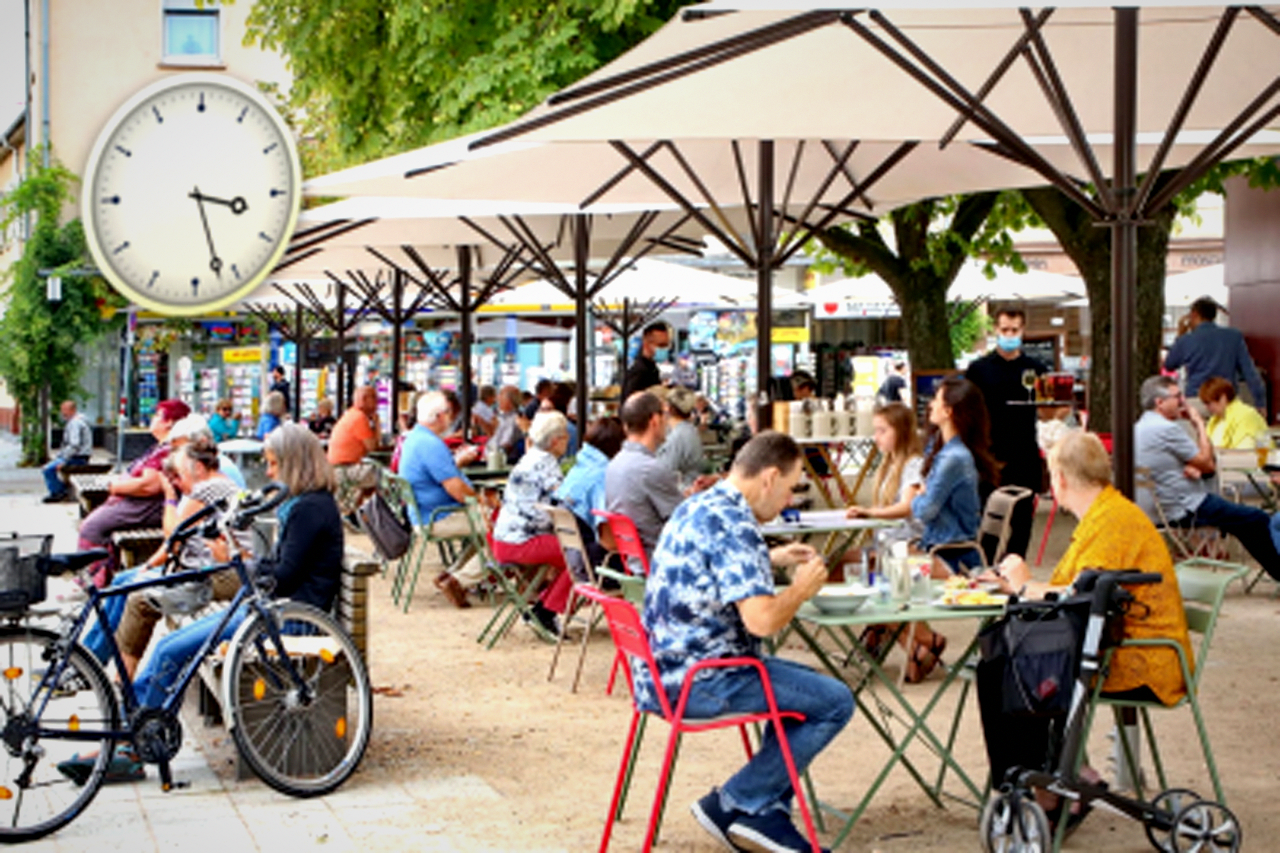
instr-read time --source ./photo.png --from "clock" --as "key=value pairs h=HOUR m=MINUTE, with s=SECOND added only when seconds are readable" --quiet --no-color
h=3 m=27
